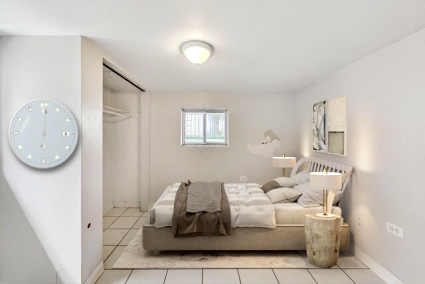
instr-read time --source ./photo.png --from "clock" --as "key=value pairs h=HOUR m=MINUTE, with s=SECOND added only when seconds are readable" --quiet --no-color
h=6 m=0
